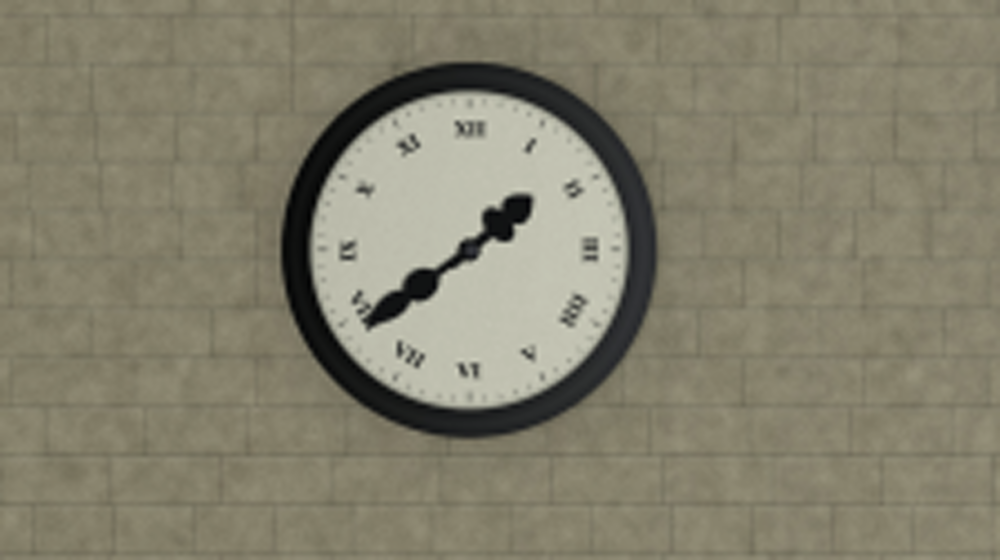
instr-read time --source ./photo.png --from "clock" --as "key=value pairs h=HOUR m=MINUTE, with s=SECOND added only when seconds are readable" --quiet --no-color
h=1 m=39
